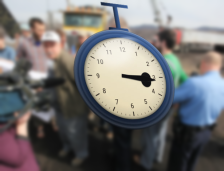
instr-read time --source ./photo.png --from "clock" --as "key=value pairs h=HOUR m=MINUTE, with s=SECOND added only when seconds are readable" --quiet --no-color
h=3 m=16
